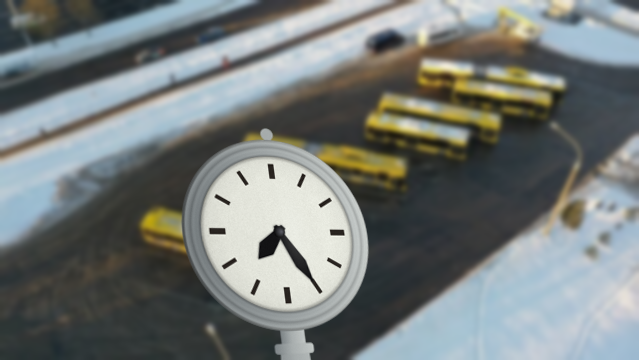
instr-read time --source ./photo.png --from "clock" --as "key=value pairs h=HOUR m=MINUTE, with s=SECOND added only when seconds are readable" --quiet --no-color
h=7 m=25
